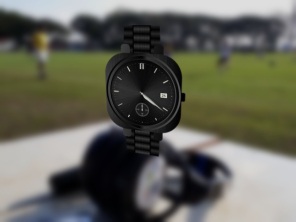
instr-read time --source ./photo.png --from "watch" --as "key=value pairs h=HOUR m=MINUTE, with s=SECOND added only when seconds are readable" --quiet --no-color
h=4 m=21
